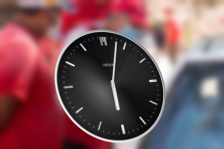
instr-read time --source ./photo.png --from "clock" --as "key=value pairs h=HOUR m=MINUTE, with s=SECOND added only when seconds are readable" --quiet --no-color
h=6 m=3
